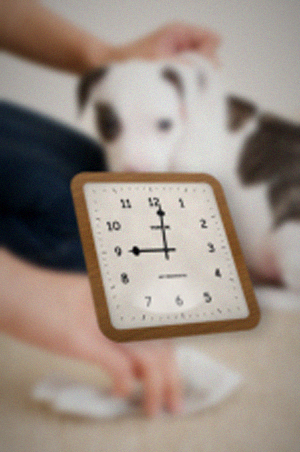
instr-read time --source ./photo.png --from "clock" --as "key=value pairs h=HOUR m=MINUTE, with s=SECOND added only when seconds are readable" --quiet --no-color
h=9 m=1
